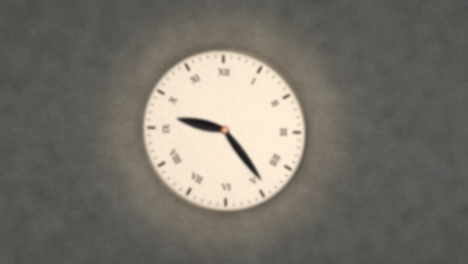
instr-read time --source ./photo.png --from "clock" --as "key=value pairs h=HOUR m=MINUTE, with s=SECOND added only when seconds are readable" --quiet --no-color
h=9 m=24
